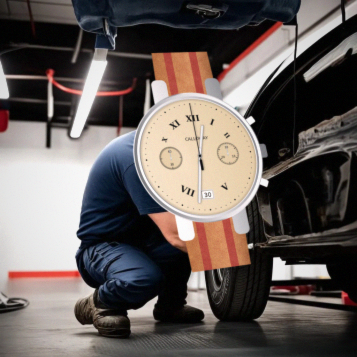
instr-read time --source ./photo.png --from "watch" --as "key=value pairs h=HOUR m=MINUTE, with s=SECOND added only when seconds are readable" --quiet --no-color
h=12 m=32
